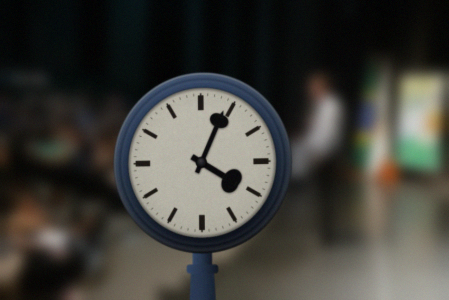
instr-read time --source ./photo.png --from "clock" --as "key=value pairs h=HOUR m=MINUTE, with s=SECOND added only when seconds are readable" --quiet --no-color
h=4 m=4
